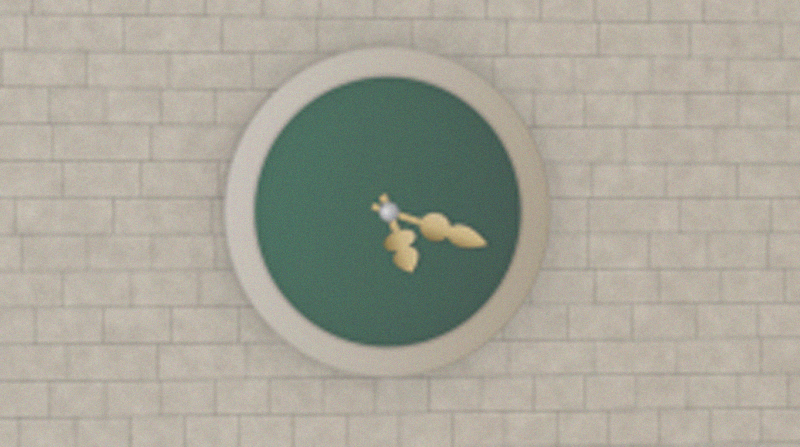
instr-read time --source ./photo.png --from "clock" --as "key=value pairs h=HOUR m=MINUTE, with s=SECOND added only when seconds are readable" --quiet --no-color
h=5 m=18
